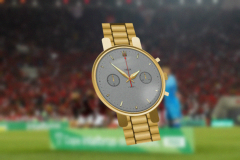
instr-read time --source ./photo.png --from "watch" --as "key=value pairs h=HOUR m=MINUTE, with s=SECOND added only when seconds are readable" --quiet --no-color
h=1 m=53
